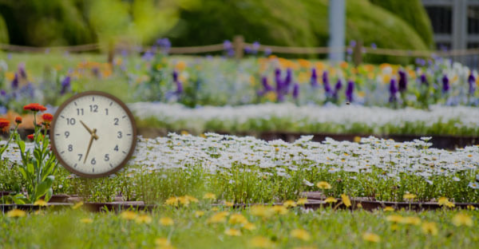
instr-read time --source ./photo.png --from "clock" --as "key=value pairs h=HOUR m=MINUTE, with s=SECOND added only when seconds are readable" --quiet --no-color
h=10 m=33
